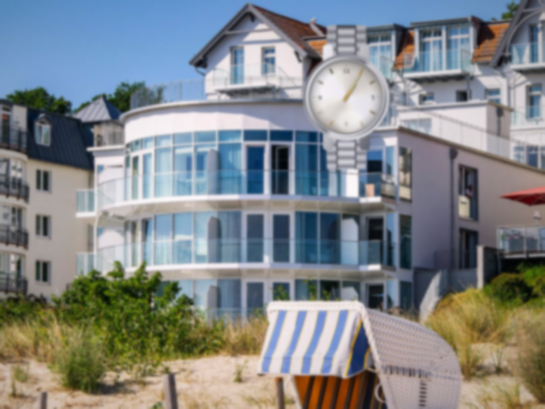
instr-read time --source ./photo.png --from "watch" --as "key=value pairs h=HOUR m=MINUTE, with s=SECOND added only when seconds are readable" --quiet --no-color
h=1 m=5
